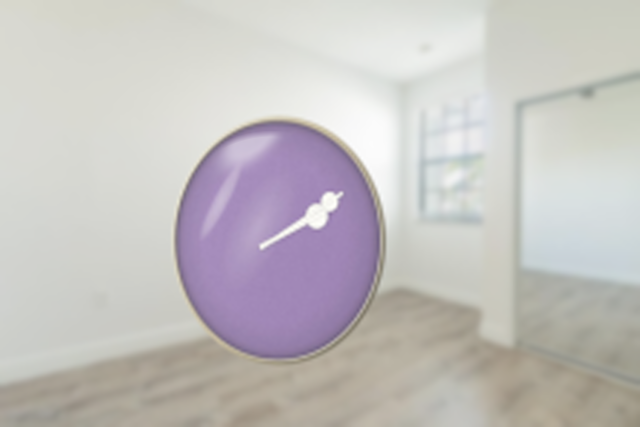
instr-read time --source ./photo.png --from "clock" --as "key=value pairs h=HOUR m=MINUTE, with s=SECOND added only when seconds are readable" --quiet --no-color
h=2 m=10
